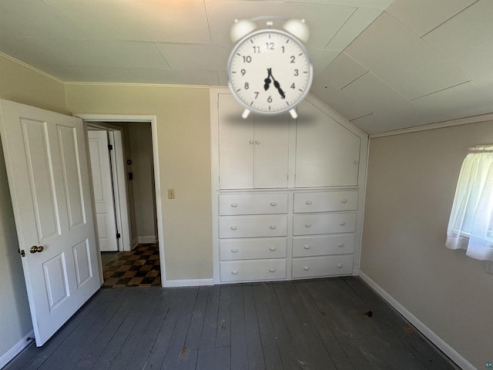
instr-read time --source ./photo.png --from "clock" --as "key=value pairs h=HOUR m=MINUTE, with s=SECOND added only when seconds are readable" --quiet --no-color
h=6 m=25
